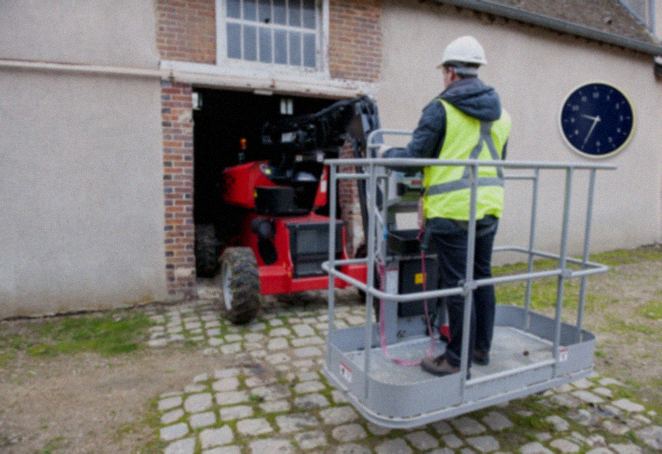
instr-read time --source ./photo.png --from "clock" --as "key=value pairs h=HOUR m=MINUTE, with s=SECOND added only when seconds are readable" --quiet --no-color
h=9 m=35
